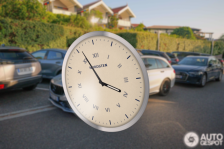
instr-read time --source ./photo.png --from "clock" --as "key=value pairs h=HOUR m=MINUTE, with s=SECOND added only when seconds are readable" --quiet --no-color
h=3 m=56
